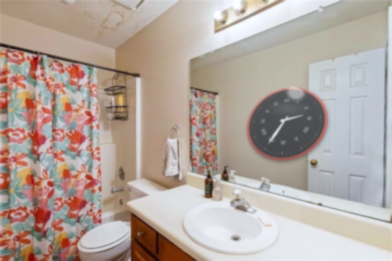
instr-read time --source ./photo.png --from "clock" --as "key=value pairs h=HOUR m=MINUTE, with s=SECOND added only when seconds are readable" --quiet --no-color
h=2 m=35
